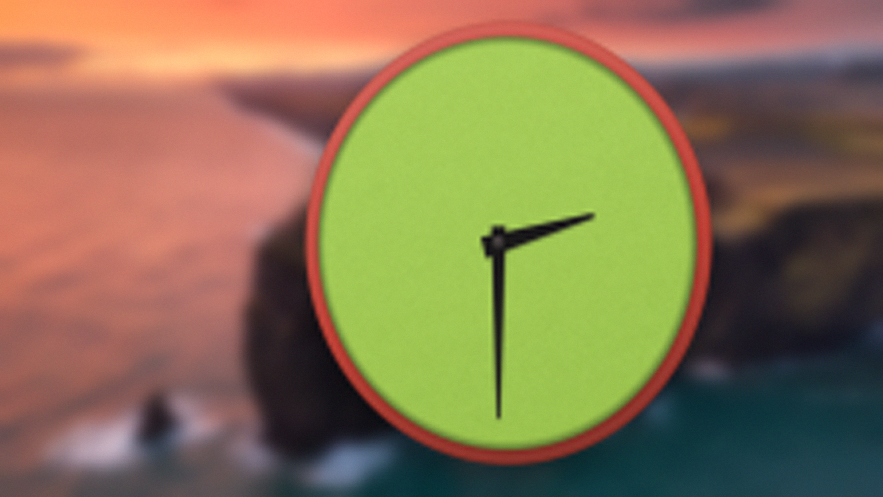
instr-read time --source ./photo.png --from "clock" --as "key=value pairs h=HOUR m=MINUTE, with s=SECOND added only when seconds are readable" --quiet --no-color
h=2 m=30
